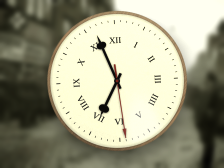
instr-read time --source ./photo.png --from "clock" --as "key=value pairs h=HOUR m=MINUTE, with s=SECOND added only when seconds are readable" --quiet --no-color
h=6 m=56 s=29
